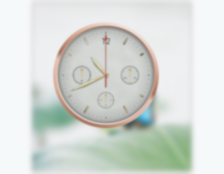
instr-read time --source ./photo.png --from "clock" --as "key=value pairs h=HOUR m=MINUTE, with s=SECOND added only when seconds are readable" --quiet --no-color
h=10 m=41
